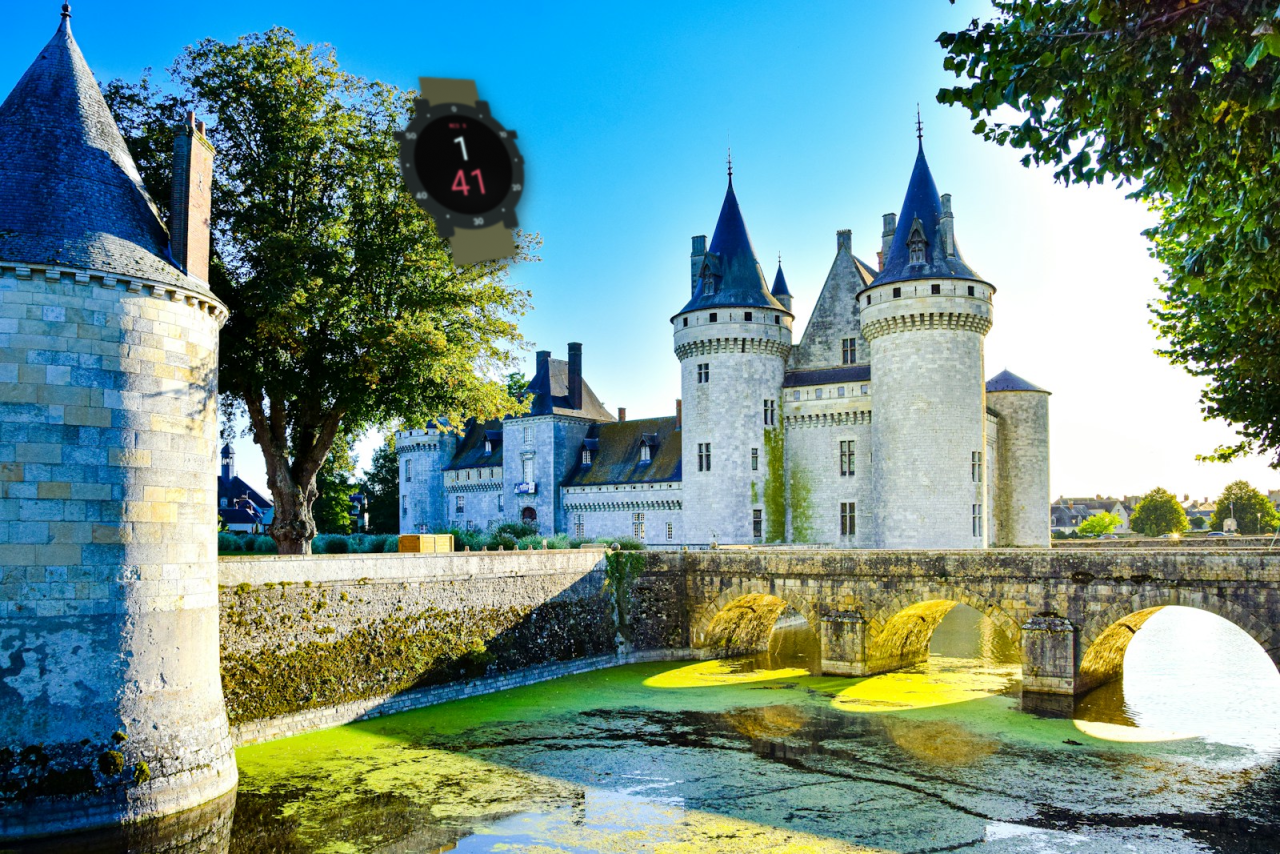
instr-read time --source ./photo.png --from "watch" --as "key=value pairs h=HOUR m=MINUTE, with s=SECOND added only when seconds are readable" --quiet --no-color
h=1 m=41
